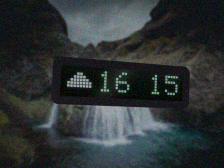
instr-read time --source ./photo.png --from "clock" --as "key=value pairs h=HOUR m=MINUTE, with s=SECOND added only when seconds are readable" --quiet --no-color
h=16 m=15
